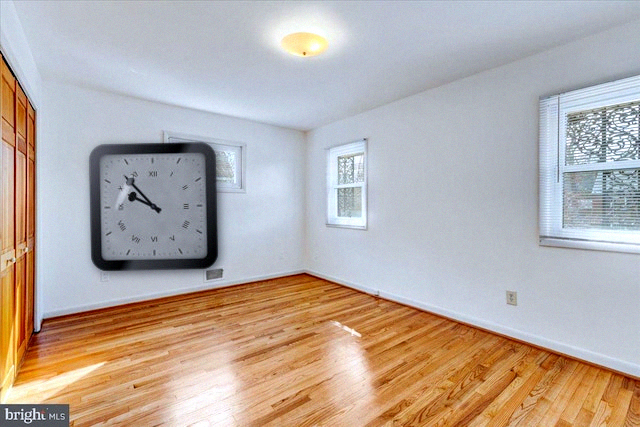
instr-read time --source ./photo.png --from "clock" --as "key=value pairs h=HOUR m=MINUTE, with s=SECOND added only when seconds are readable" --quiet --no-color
h=9 m=53
